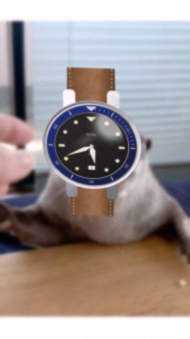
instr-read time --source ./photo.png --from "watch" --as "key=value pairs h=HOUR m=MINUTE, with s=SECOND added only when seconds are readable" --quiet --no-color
h=5 m=41
